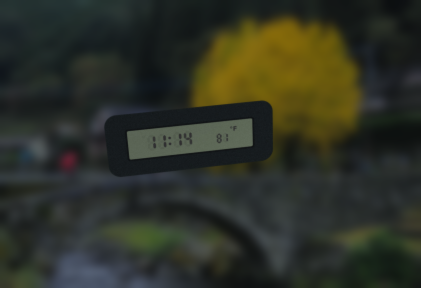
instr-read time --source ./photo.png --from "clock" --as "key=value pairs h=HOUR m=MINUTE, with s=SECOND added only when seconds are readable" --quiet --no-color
h=11 m=14
